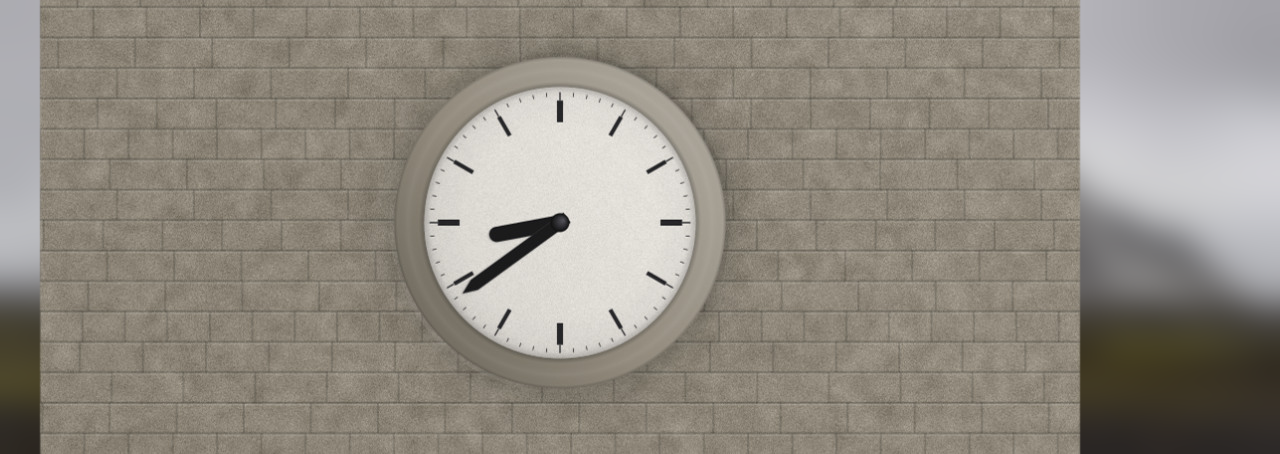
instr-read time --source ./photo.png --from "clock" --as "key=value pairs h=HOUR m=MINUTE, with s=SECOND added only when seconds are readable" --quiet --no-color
h=8 m=39
